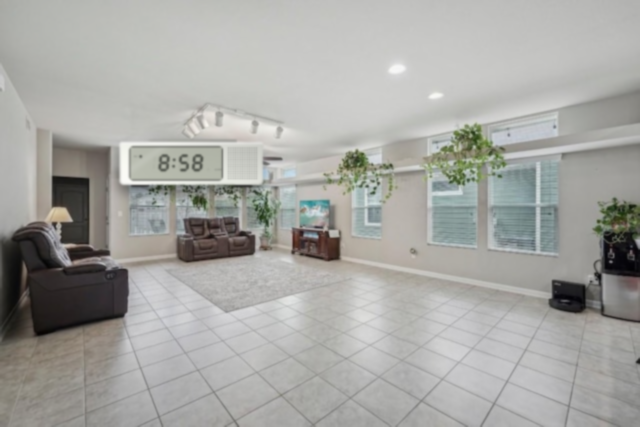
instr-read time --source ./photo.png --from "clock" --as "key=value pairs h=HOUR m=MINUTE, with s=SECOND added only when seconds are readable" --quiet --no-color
h=8 m=58
